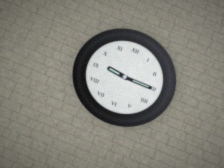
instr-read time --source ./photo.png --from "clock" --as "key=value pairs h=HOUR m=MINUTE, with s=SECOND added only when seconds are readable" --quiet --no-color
h=9 m=15
